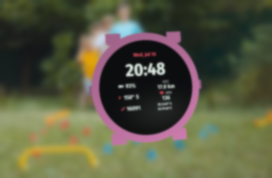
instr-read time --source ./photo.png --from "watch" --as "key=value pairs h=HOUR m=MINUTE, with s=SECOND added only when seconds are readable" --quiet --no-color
h=20 m=48
